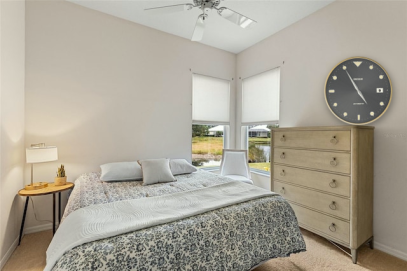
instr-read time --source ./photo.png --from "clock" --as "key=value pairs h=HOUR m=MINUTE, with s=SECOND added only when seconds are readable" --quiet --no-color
h=4 m=55
